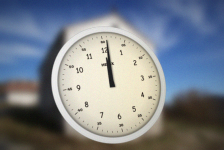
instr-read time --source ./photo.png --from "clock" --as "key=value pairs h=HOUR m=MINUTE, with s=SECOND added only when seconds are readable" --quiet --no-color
h=12 m=1
